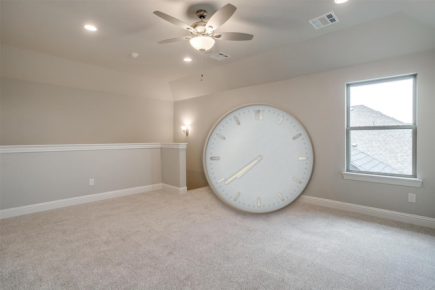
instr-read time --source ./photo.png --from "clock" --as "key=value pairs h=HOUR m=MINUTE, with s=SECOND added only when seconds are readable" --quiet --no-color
h=7 m=39
